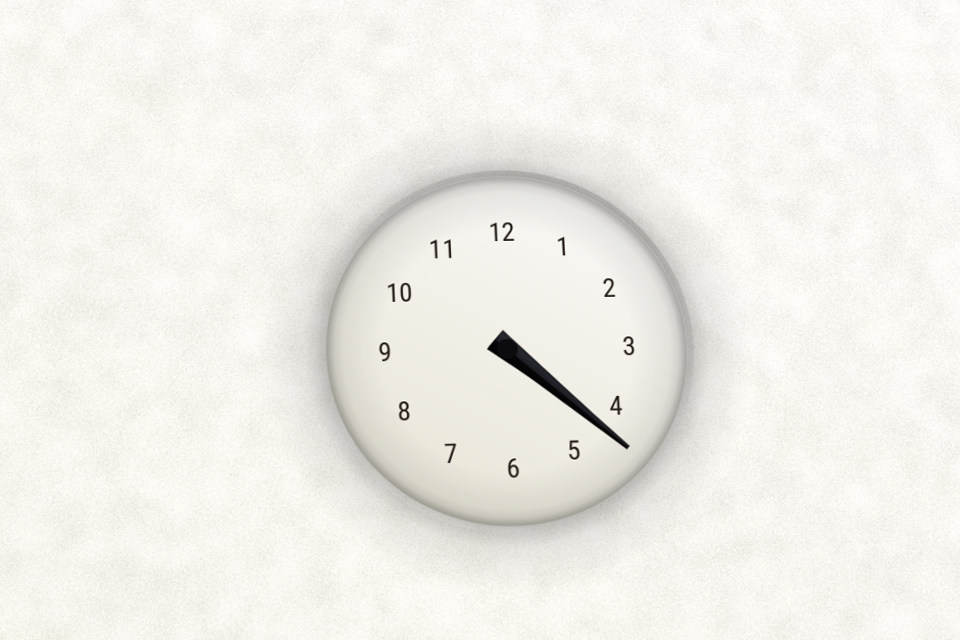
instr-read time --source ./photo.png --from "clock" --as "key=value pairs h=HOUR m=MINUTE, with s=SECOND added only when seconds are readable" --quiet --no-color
h=4 m=22
